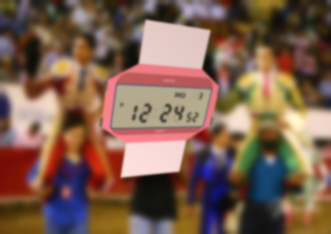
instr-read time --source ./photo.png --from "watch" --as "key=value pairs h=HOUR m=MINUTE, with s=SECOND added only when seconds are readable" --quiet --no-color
h=12 m=24
